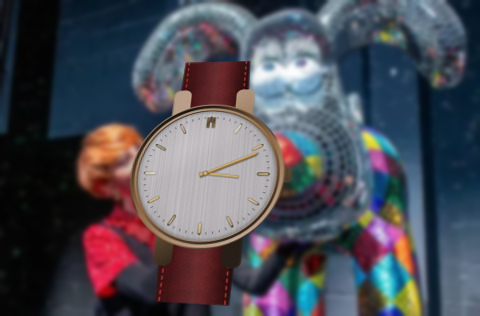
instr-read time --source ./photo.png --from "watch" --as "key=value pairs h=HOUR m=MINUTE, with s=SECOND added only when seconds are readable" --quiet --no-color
h=3 m=11
